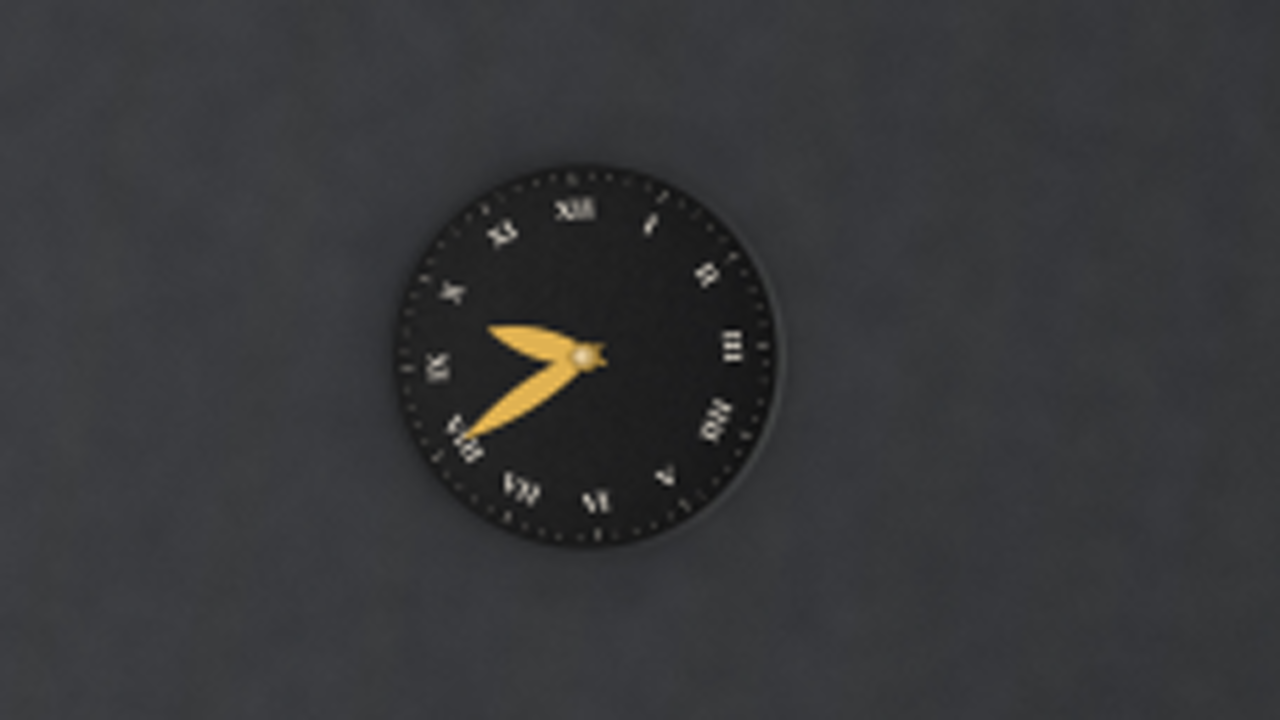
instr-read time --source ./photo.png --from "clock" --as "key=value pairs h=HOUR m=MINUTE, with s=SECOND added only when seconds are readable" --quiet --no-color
h=9 m=40
